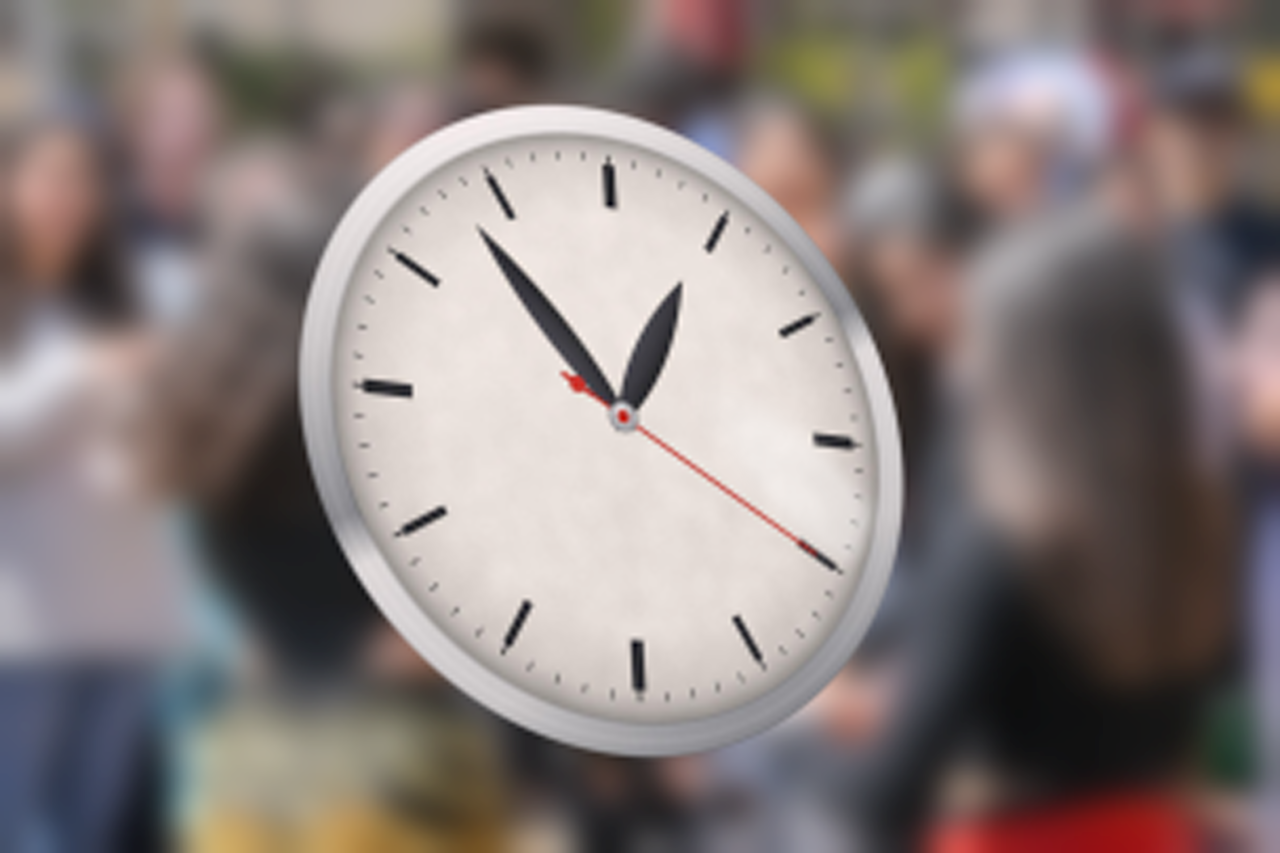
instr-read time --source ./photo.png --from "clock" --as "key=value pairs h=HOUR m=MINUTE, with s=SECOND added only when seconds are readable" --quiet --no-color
h=12 m=53 s=20
